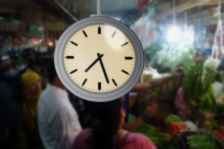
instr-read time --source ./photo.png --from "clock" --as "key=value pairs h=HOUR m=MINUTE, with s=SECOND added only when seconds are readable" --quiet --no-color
h=7 m=27
